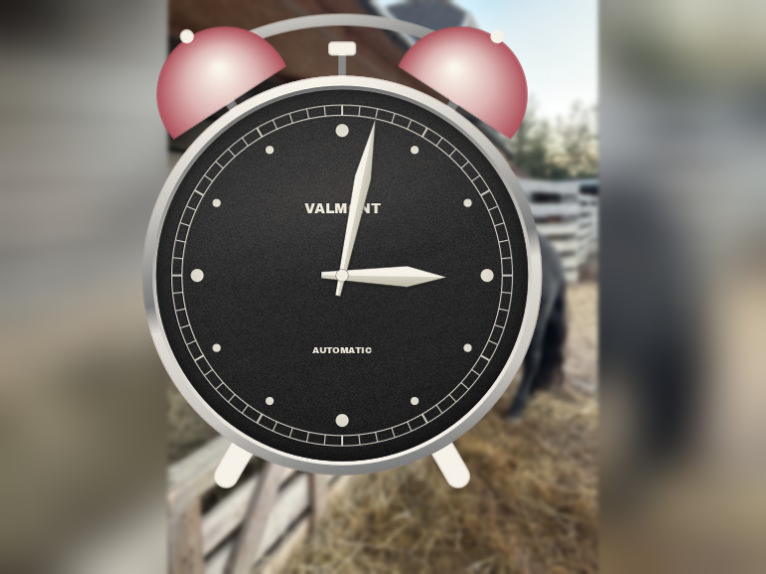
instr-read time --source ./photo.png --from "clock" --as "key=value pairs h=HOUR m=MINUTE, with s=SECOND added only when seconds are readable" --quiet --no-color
h=3 m=2
